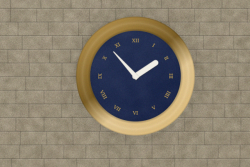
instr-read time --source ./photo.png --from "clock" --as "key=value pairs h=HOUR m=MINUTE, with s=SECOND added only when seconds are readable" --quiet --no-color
h=1 m=53
